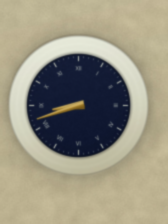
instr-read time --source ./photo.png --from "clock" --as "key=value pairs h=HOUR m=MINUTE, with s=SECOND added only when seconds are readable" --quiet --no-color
h=8 m=42
